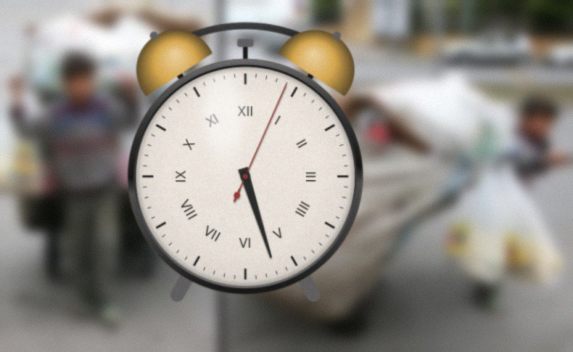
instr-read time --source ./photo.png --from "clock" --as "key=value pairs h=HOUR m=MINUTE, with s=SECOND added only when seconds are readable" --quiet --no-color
h=5 m=27 s=4
